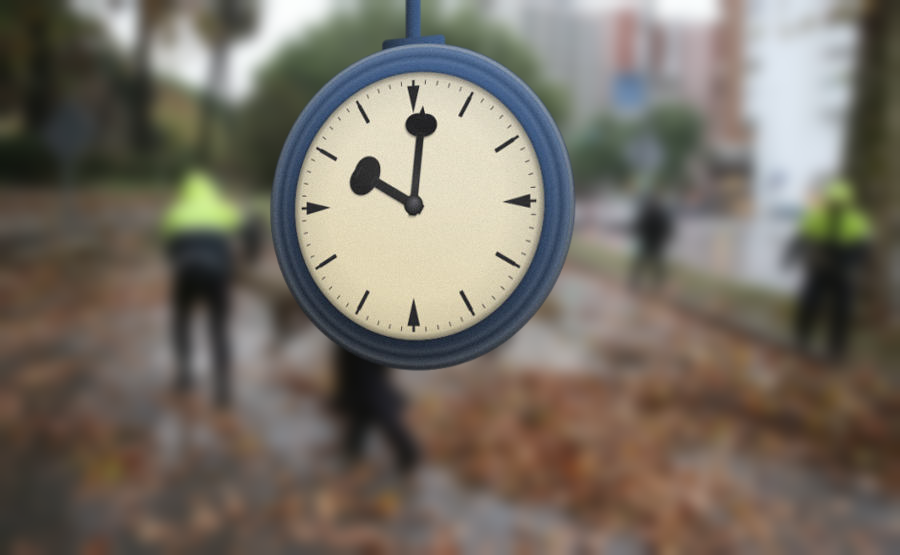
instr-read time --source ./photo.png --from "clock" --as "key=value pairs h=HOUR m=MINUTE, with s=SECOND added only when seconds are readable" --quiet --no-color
h=10 m=1
